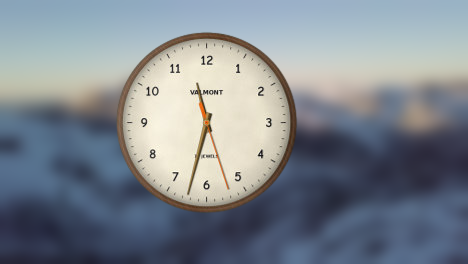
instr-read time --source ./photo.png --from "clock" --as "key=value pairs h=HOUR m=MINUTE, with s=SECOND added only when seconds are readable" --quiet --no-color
h=11 m=32 s=27
